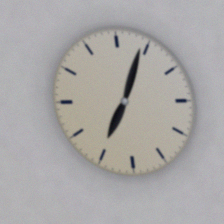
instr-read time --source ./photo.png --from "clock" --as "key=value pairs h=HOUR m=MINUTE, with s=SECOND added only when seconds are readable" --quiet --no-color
h=7 m=4
